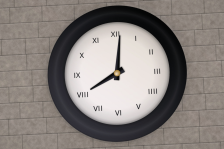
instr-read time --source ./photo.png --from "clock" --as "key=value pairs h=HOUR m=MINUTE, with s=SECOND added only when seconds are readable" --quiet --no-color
h=8 m=1
